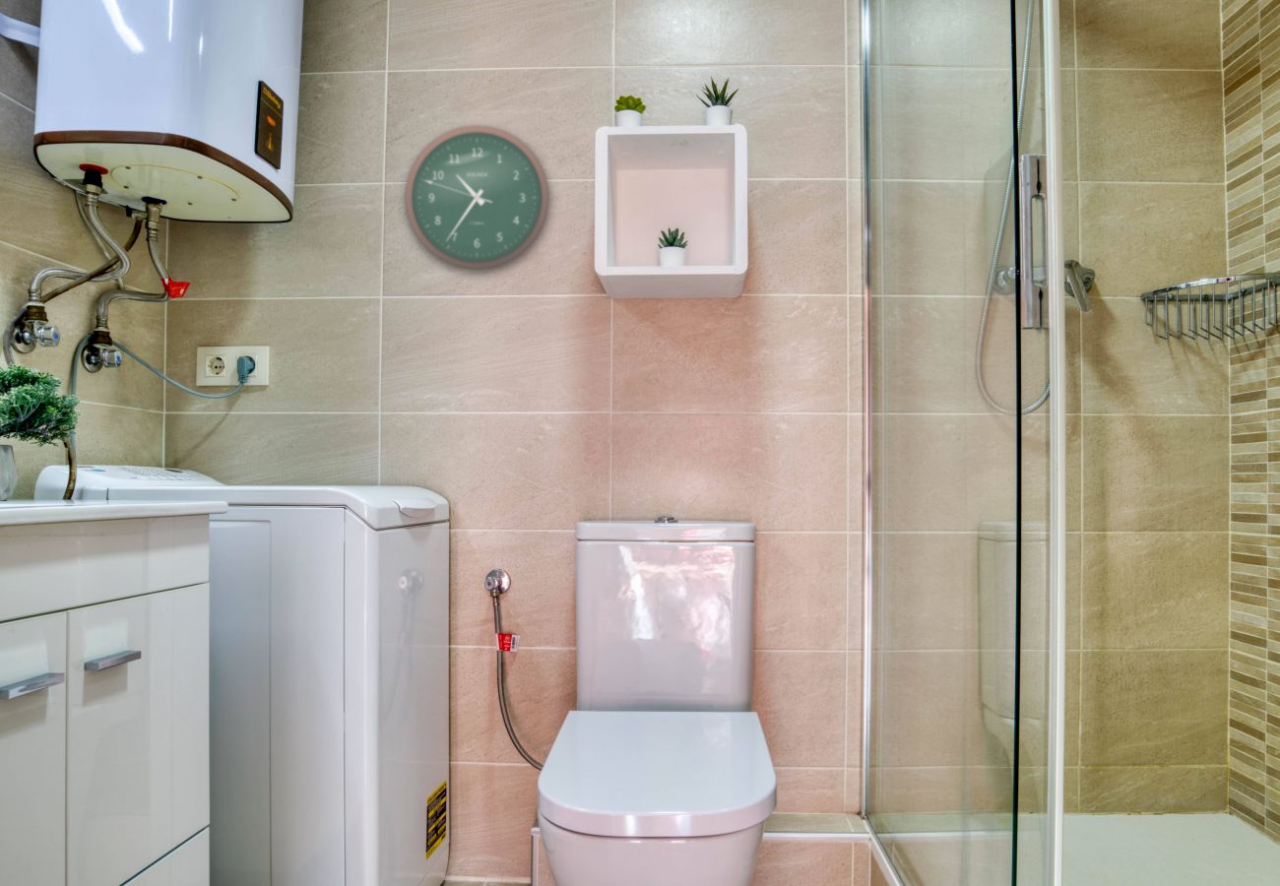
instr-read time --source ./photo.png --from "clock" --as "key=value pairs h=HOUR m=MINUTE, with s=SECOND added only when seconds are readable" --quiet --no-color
h=10 m=35 s=48
